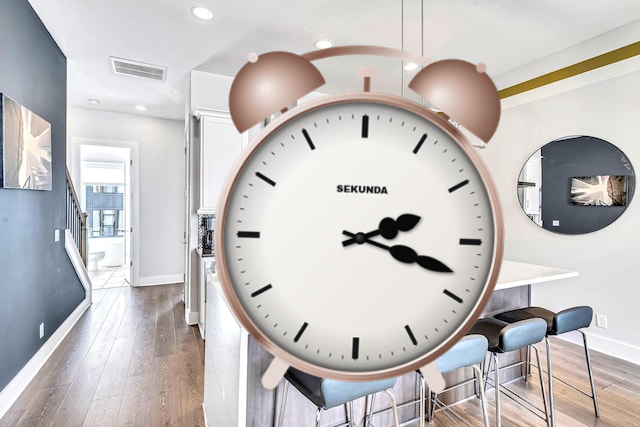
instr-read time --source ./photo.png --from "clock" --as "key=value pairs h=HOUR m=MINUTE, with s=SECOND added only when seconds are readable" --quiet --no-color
h=2 m=18
